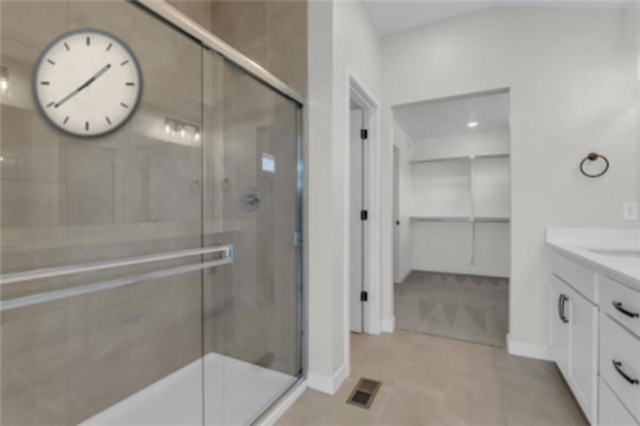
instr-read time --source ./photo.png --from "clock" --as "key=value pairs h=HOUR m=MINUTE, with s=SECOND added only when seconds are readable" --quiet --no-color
h=1 m=39
